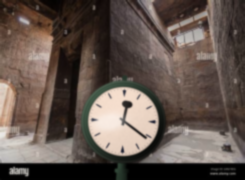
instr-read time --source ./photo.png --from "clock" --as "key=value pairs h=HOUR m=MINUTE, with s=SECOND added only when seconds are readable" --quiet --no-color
h=12 m=21
